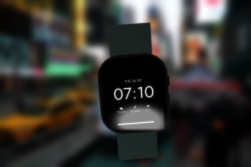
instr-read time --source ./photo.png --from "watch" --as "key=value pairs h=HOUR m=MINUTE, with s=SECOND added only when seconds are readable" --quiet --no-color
h=7 m=10
